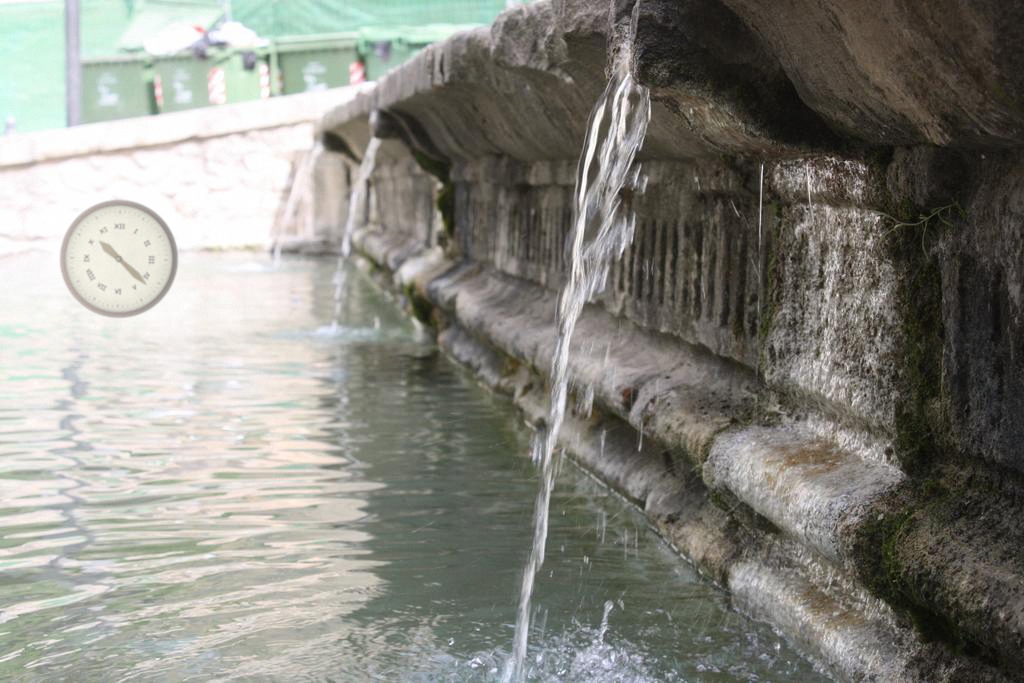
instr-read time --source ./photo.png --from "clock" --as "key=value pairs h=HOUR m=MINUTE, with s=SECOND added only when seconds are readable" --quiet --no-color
h=10 m=22
